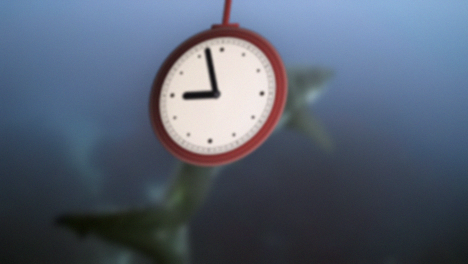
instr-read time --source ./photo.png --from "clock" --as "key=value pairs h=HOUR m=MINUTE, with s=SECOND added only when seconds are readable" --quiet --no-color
h=8 m=57
